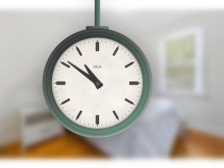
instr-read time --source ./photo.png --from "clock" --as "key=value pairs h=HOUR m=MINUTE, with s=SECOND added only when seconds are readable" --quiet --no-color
h=10 m=51
